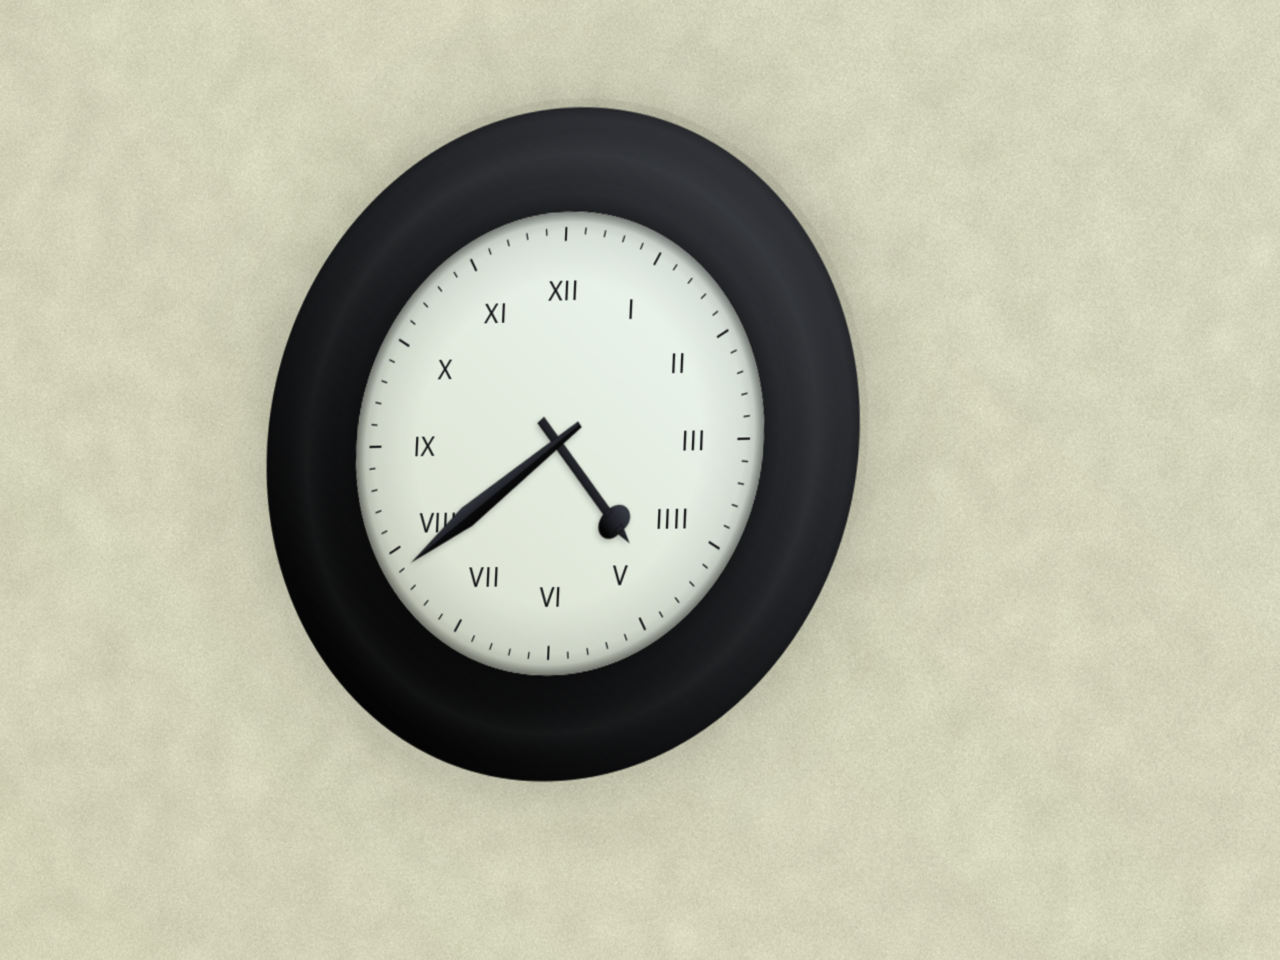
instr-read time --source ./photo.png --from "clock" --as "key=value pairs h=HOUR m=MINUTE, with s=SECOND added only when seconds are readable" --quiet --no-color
h=4 m=39
